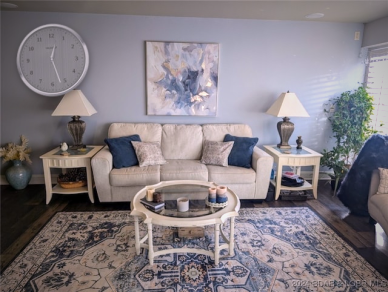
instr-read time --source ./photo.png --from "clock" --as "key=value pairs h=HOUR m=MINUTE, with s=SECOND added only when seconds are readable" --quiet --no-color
h=12 m=27
